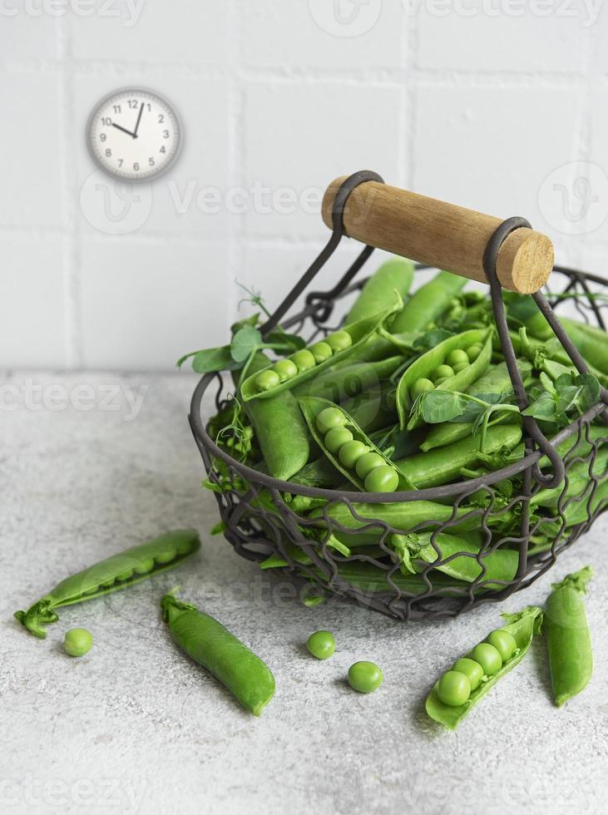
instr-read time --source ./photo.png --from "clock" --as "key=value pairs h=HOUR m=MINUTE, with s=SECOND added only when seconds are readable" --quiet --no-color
h=10 m=3
